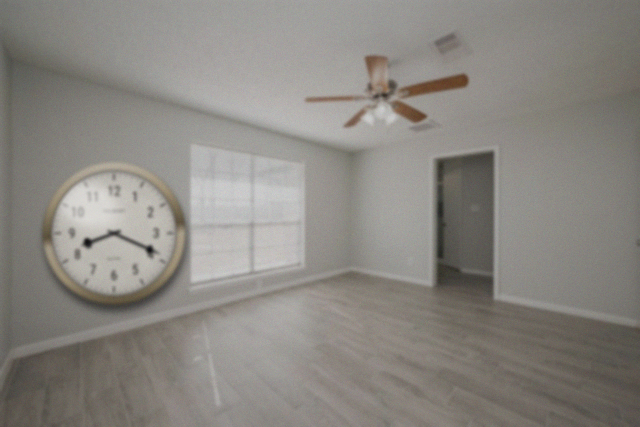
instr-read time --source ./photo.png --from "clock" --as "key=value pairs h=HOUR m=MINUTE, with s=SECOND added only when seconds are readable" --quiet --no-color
h=8 m=19
